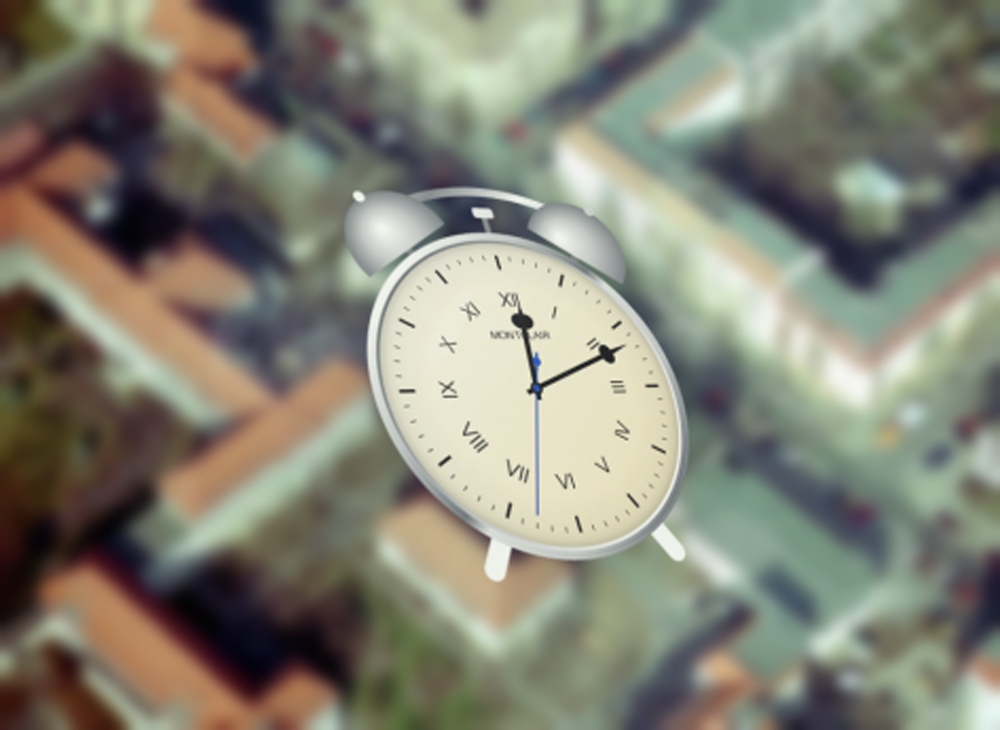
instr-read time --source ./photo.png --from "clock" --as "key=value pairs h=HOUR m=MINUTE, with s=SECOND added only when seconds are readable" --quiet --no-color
h=12 m=11 s=33
